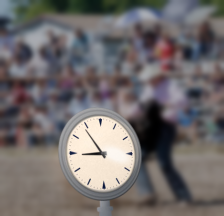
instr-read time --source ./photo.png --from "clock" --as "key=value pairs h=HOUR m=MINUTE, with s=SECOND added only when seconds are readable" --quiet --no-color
h=8 m=54
